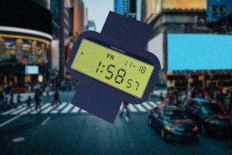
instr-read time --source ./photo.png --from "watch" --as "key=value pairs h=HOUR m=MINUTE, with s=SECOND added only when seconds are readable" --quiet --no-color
h=1 m=58 s=57
